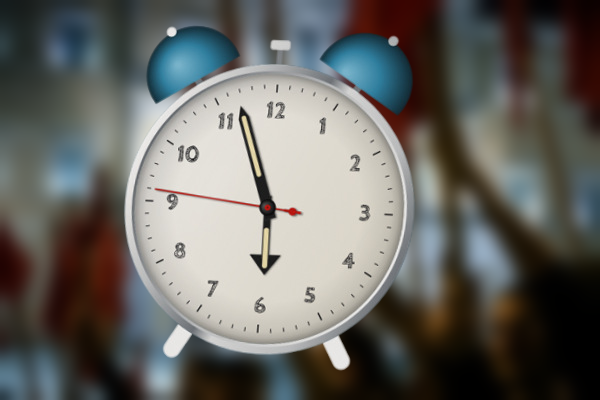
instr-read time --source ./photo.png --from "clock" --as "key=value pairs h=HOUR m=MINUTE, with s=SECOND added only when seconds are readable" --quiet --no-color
h=5 m=56 s=46
